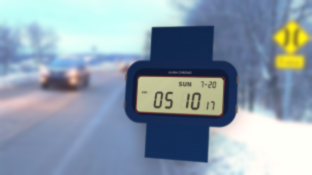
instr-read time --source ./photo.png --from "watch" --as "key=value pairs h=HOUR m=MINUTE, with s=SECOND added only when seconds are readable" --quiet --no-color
h=5 m=10
